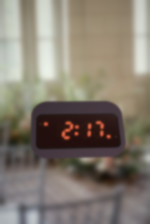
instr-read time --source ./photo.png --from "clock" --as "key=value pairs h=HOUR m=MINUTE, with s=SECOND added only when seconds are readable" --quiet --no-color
h=2 m=17
